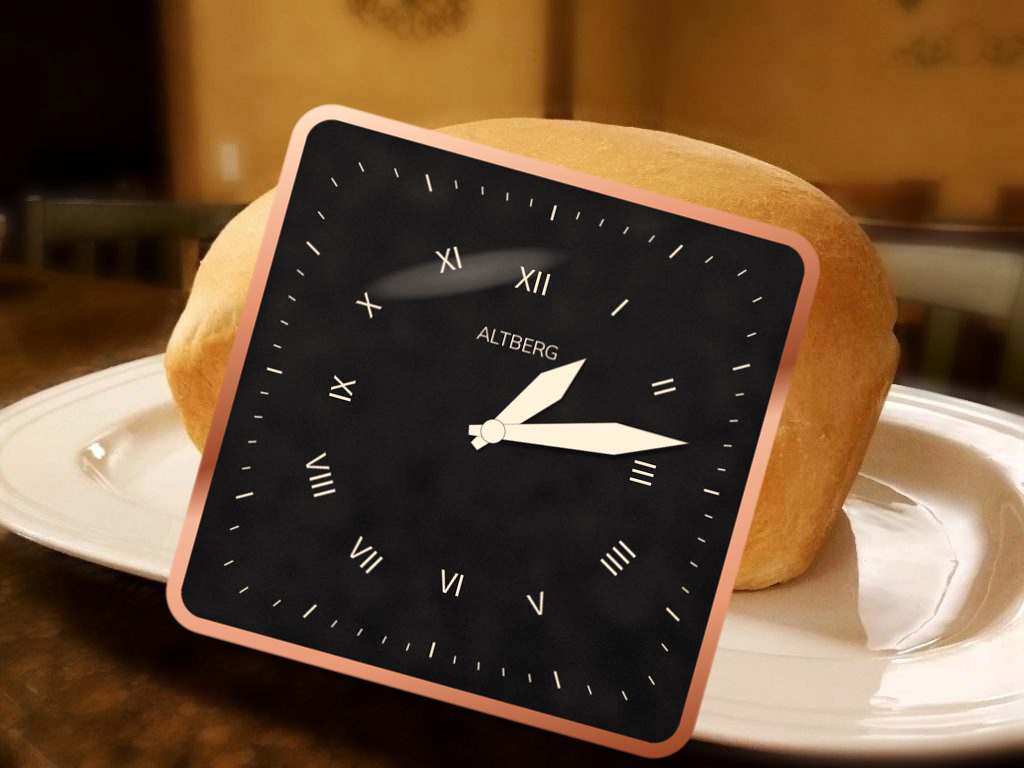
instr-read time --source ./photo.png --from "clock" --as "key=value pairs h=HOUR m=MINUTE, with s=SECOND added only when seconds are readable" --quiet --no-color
h=1 m=13
